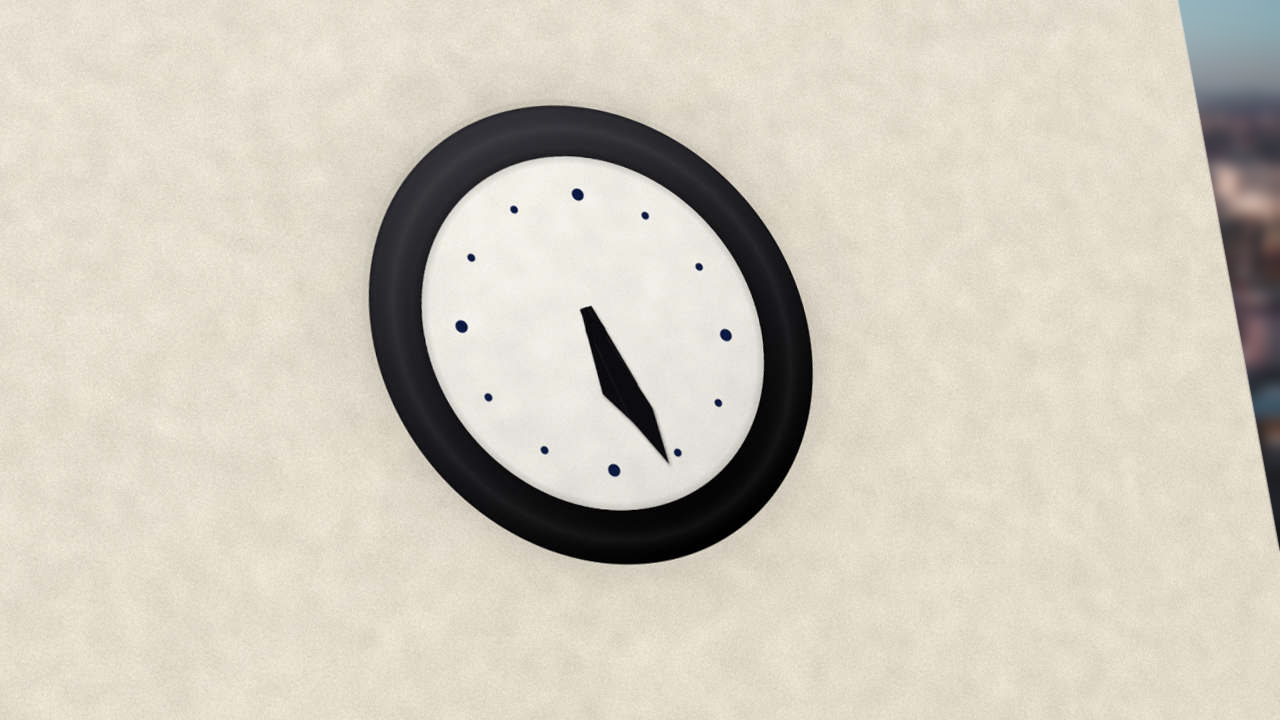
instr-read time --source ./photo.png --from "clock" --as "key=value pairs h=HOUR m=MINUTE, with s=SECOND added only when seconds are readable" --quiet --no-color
h=5 m=26
